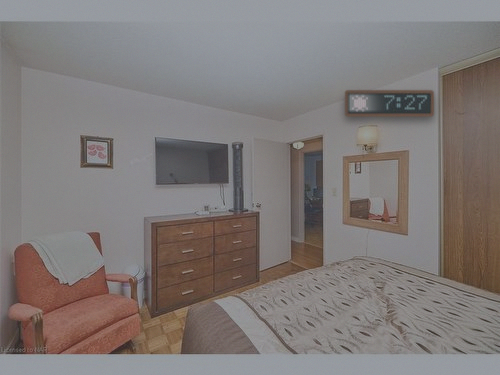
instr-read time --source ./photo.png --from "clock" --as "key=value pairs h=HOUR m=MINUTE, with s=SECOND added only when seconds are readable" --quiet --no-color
h=7 m=27
